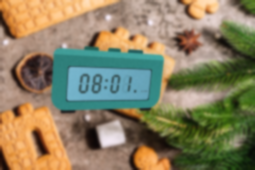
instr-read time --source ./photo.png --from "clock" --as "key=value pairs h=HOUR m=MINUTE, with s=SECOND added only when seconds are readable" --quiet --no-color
h=8 m=1
